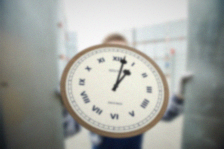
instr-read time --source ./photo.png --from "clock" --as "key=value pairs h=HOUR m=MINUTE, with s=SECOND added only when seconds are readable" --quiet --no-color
h=1 m=2
